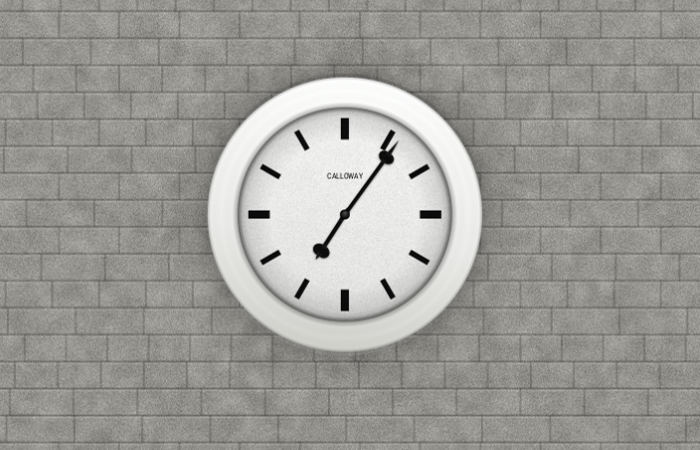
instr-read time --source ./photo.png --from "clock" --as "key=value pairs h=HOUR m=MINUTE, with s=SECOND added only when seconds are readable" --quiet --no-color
h=7 m=6
